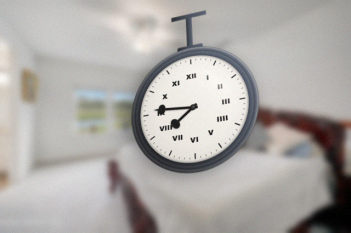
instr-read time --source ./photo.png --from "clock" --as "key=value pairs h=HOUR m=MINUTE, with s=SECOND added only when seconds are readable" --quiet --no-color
h=7 m=46
